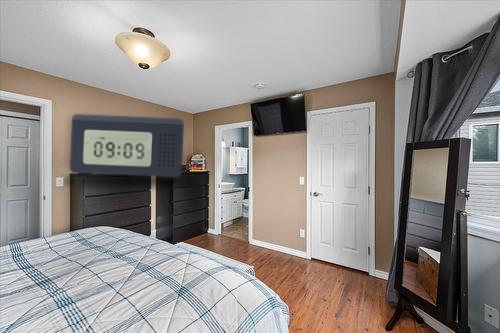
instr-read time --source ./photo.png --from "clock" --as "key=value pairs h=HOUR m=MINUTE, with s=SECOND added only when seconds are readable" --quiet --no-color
h=9 m=9
